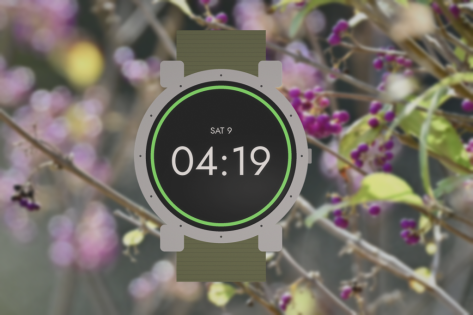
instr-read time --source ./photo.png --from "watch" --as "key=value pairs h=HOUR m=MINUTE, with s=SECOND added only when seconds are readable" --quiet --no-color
h=4 m=19
